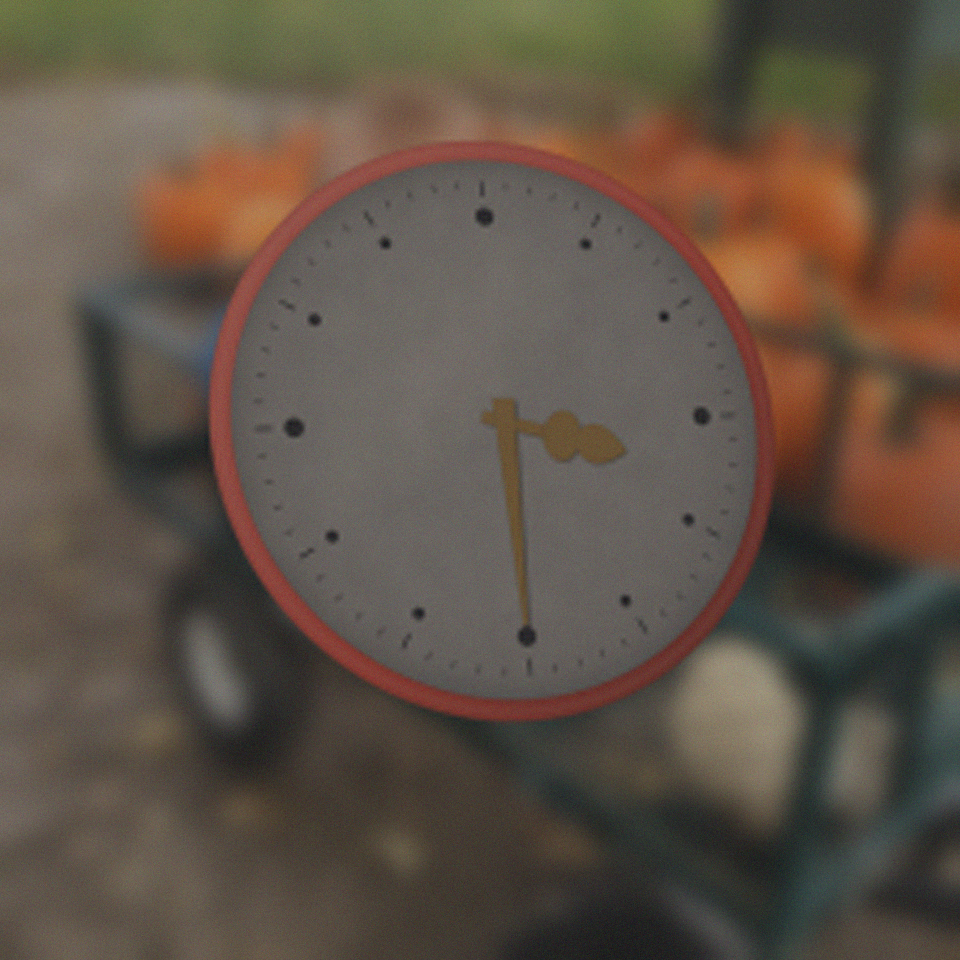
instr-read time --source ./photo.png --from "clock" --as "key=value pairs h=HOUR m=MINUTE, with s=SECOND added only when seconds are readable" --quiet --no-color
h=3 m=30
